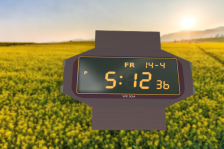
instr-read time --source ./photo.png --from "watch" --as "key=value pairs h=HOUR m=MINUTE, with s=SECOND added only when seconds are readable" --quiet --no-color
h=5 m=12 s=36
